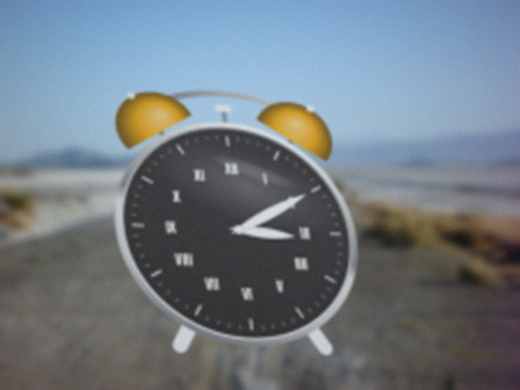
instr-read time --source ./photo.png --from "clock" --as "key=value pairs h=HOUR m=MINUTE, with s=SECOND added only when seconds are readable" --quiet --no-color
h=3 m=10
